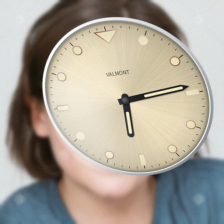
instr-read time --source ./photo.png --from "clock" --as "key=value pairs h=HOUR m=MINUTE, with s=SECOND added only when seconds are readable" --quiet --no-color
h=6 m=14
